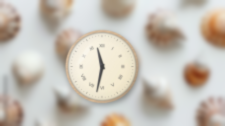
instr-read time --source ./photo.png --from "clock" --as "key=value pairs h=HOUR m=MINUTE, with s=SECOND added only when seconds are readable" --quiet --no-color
h=11 m=32
